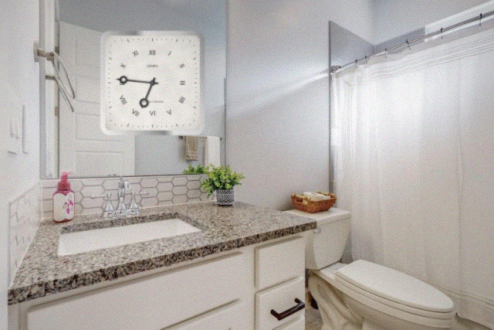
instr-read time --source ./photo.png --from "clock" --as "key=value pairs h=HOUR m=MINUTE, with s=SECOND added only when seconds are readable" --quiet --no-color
h=6 m=46
